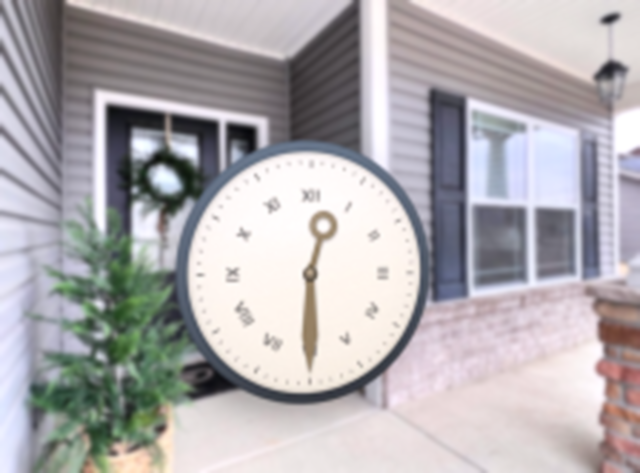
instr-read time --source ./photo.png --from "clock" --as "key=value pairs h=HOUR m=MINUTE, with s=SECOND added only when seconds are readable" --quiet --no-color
h=12 m=30
